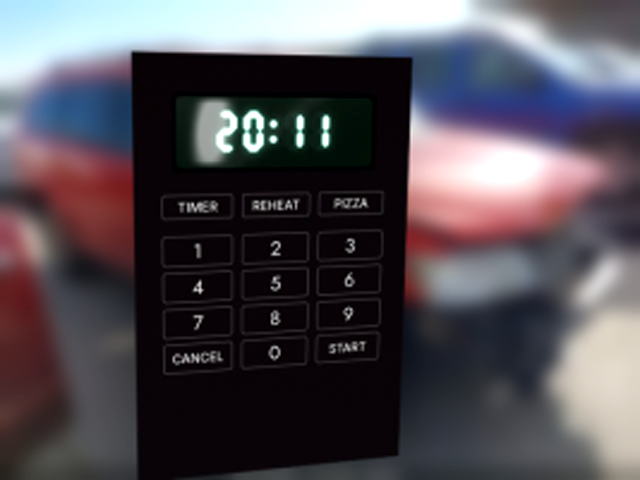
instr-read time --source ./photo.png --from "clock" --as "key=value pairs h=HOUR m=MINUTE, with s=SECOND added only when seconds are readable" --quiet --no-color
h=20 m=11
